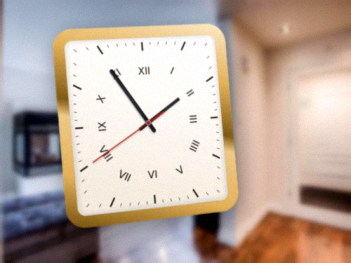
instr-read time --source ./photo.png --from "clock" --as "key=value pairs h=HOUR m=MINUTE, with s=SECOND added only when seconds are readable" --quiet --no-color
h=1 m=54 s=40
